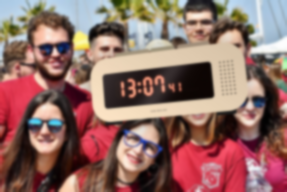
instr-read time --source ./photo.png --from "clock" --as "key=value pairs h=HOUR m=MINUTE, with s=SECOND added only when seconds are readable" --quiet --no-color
h=13 m=7
